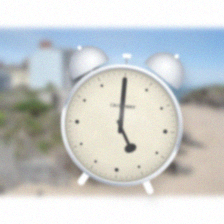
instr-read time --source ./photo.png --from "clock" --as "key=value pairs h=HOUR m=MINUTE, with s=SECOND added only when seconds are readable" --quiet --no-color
h=5 m=0
